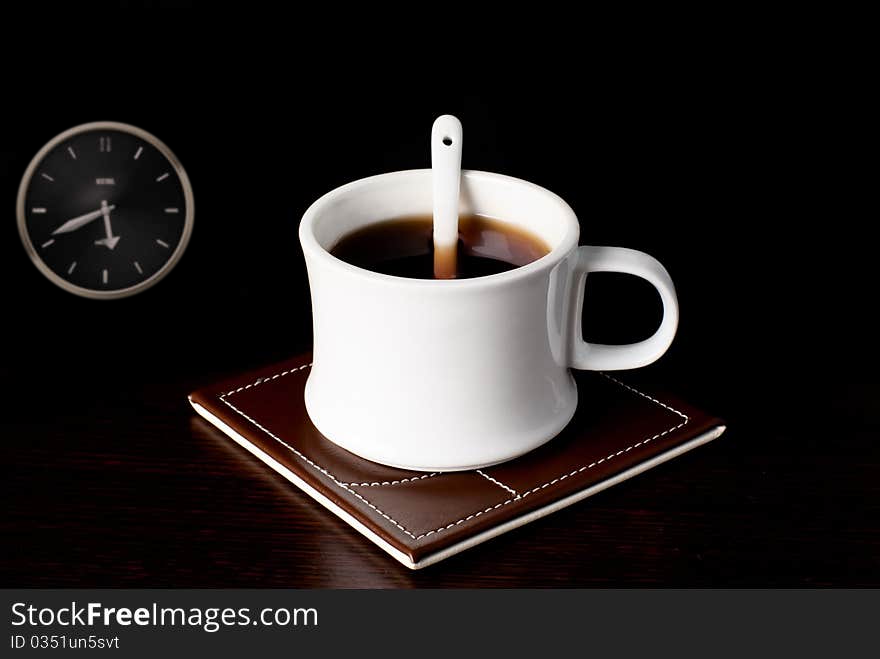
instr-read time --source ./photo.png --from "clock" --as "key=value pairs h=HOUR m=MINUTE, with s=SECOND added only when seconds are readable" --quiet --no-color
h=5 m=41
